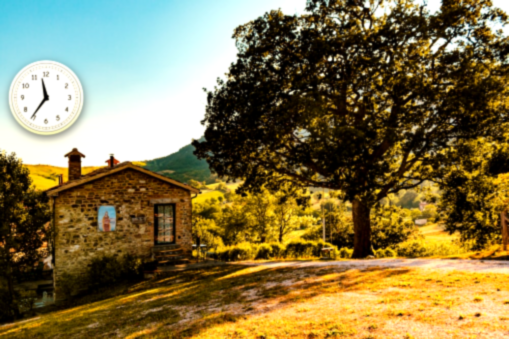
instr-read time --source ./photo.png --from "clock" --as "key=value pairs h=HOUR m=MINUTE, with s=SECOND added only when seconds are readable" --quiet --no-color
h=11 m=36
